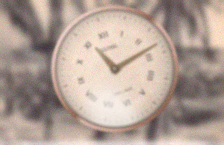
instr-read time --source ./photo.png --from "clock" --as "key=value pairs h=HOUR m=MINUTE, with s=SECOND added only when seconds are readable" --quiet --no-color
h=11 m=13
